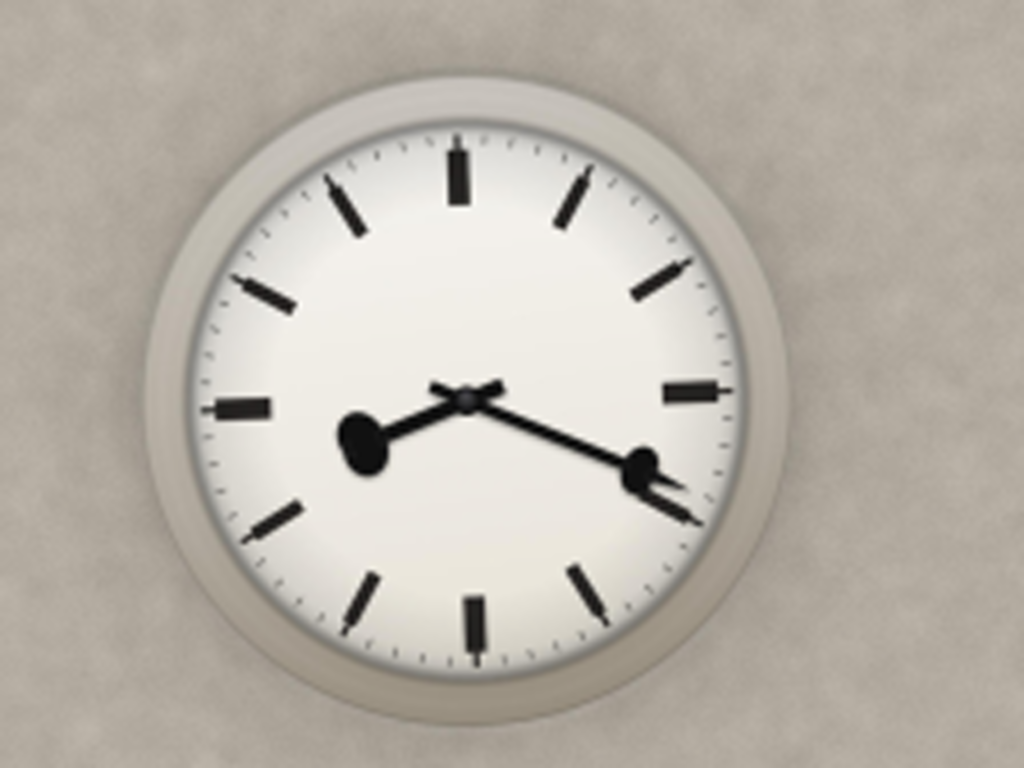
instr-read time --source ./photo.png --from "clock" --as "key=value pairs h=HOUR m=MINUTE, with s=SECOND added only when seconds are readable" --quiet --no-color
h=8 m=19
